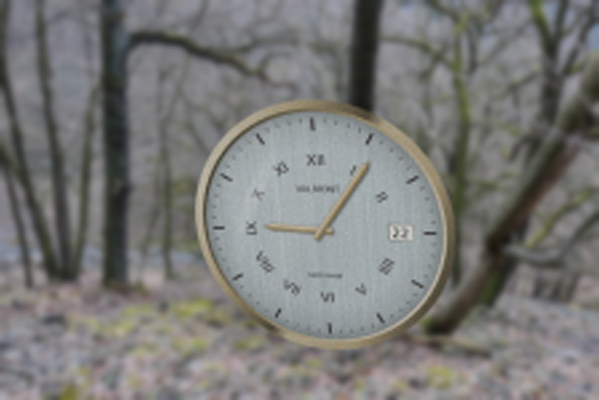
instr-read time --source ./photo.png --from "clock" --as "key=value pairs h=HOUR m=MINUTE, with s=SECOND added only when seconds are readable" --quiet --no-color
h=9 m=6
